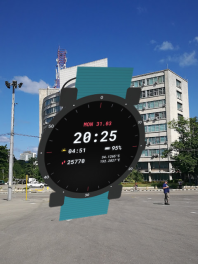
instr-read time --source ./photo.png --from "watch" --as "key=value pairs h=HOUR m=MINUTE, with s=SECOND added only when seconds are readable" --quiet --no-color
h=20 m=25
